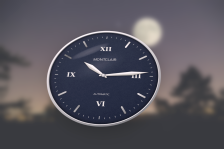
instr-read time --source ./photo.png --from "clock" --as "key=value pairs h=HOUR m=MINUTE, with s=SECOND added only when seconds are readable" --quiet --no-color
h=10 m=14
